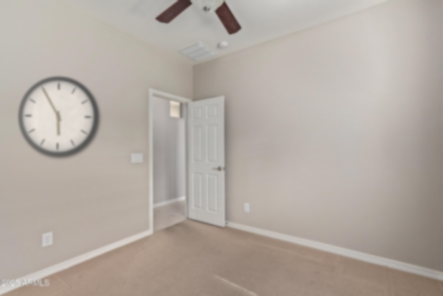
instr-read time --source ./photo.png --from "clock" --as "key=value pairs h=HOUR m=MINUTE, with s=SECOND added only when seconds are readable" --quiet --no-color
h=5 m=55
